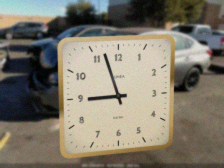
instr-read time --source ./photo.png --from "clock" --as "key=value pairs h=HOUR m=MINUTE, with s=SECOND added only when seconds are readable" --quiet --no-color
h=8 m=57
